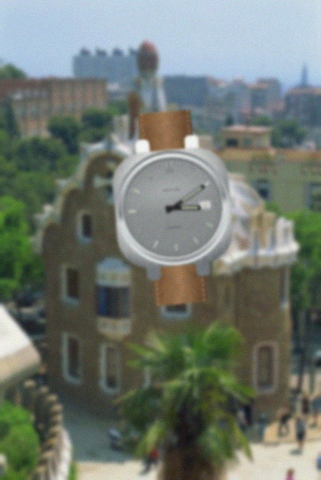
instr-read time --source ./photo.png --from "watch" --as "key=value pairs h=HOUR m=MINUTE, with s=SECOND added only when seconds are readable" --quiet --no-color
h=3 m=10
